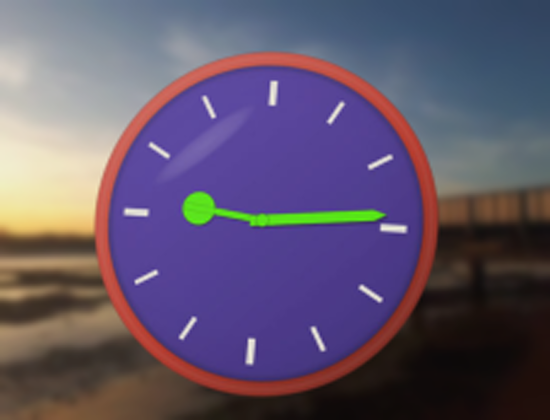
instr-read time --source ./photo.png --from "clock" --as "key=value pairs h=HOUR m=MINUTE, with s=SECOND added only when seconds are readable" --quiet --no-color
h=9 m=14
